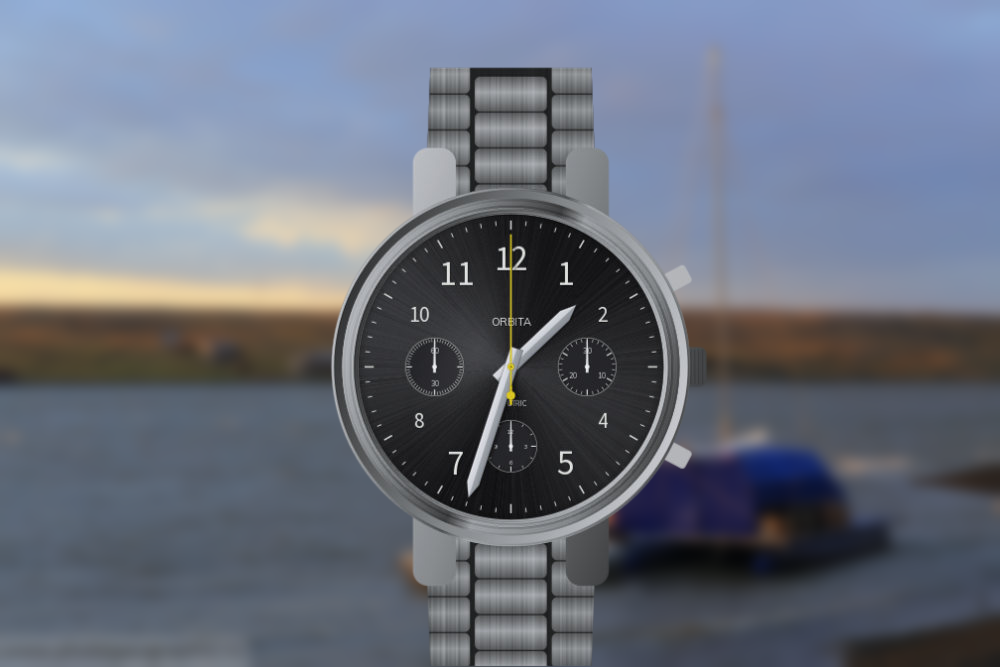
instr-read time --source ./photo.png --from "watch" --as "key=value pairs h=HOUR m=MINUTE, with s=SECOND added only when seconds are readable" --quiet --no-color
h=1 m=33
